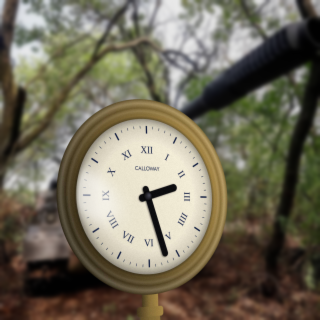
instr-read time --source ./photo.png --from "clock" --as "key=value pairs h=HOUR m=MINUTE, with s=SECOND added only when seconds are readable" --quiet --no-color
h=2 m=27
